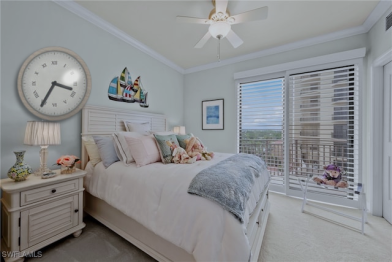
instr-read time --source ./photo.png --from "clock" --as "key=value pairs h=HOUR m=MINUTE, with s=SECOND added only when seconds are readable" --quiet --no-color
h=3 m=35
